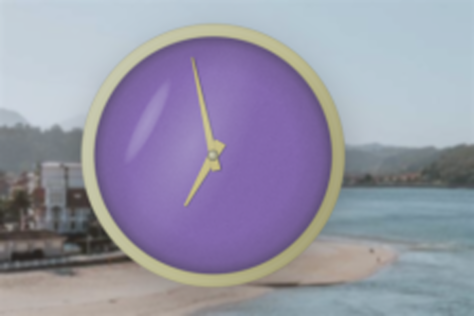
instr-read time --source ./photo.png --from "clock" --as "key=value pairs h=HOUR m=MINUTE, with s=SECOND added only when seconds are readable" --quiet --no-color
h=6 m=58
